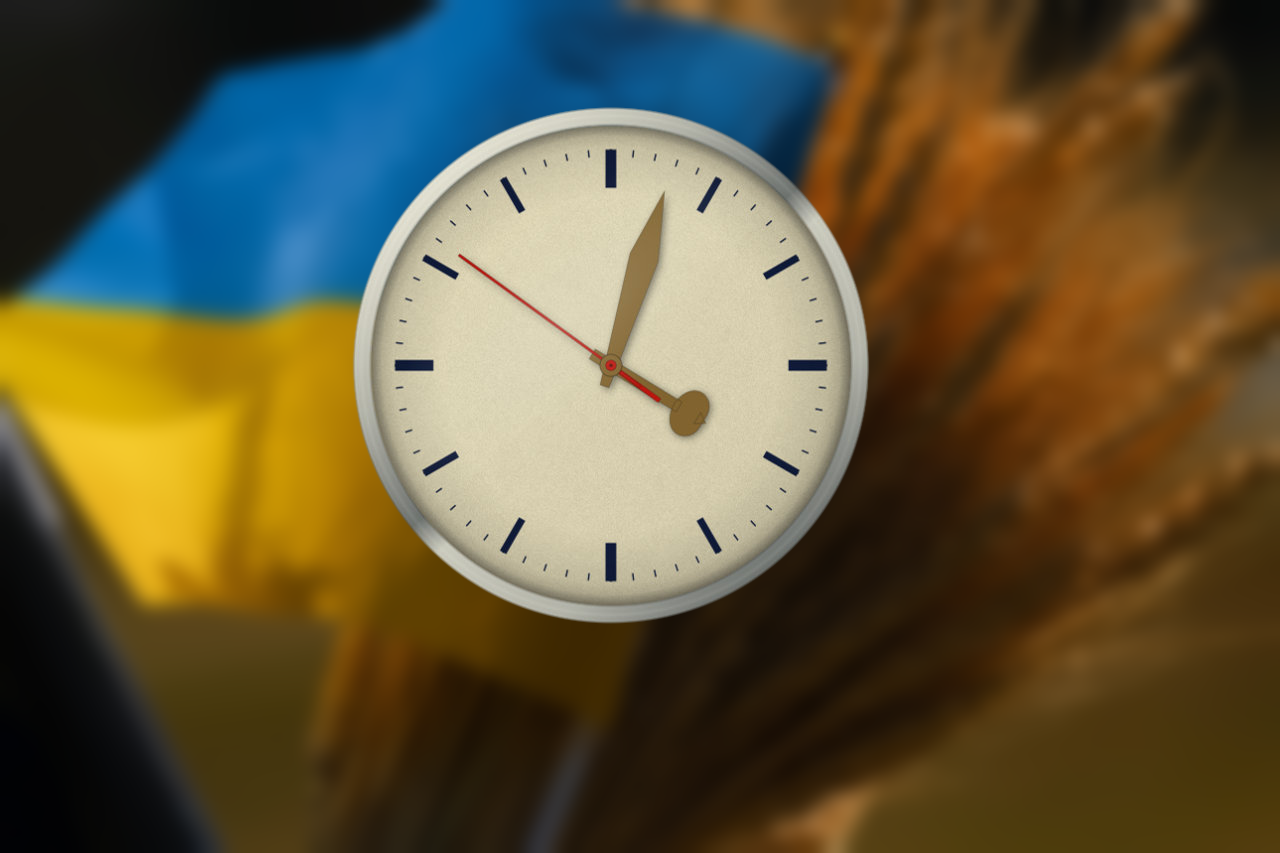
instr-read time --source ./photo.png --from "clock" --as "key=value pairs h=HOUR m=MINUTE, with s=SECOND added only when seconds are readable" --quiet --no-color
h=4 m=2 s=51
